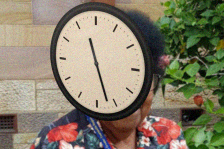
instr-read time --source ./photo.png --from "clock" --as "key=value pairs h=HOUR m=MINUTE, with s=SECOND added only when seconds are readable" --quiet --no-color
h=11 m=27
